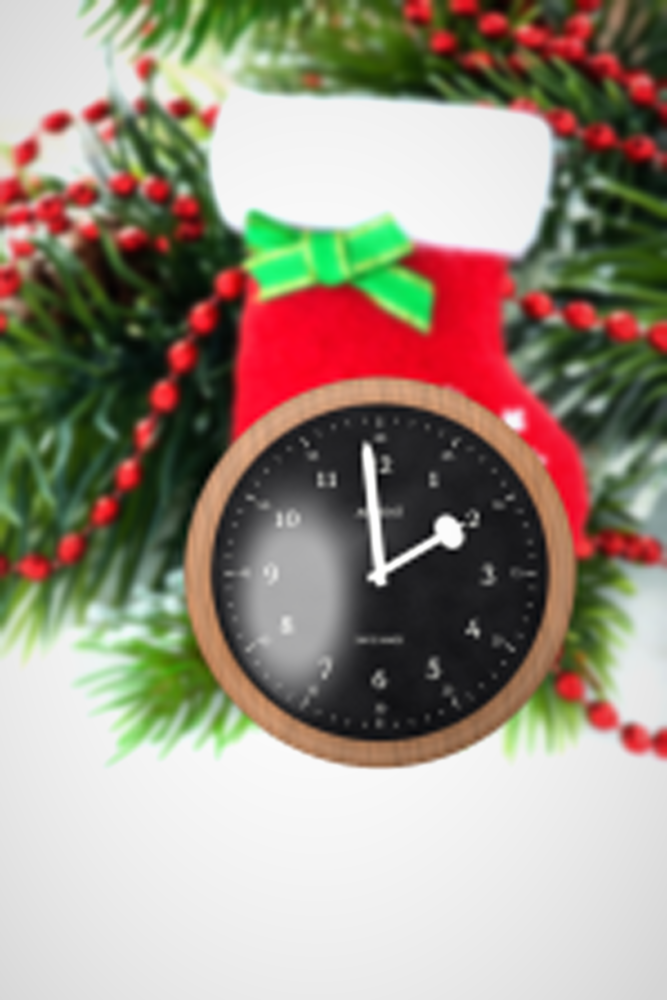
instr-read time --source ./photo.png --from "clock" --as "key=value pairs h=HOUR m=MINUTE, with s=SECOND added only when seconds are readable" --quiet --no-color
h=1 m=59
